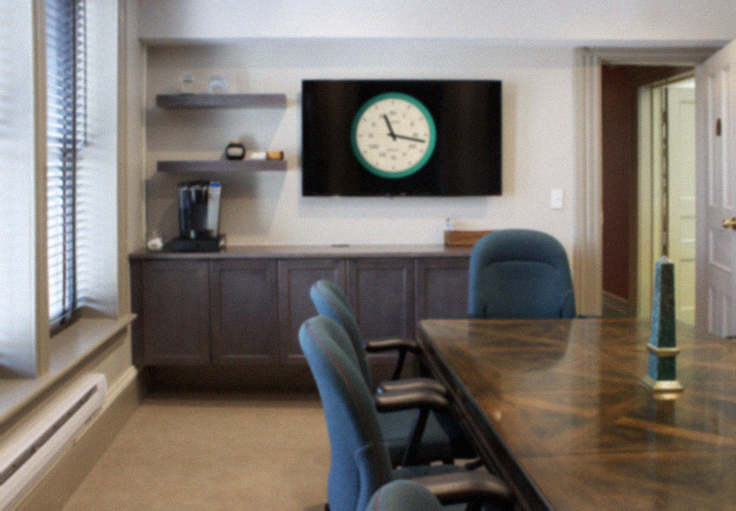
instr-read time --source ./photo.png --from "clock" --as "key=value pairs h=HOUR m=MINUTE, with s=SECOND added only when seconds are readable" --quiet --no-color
h=11 m=17
